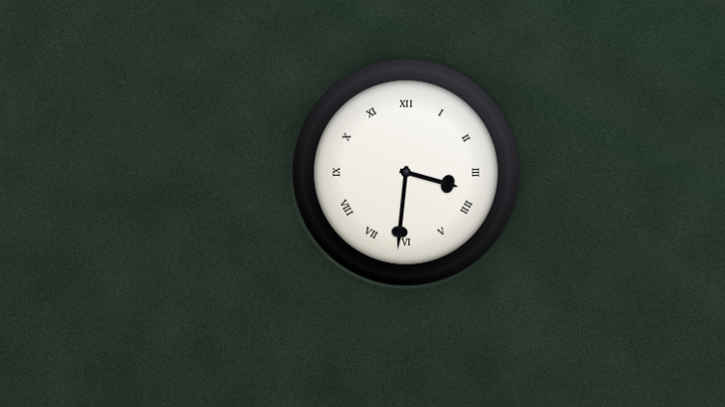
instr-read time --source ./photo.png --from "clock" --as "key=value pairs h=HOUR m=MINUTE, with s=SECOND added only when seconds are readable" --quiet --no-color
h=3 m=31
